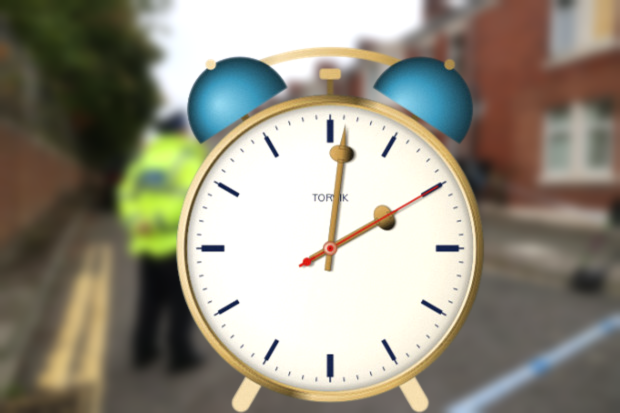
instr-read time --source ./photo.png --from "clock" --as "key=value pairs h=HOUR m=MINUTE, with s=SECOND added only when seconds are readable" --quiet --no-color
h=2 m=1 s=10
